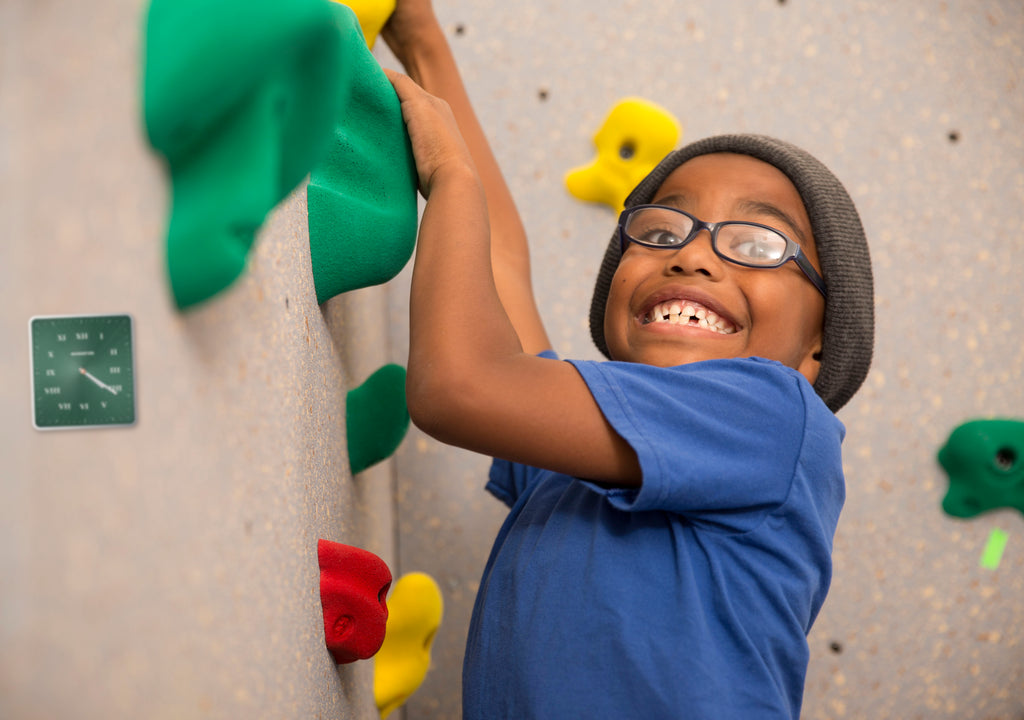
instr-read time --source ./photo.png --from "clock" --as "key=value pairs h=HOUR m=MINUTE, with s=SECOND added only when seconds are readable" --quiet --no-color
h=4 m=21
